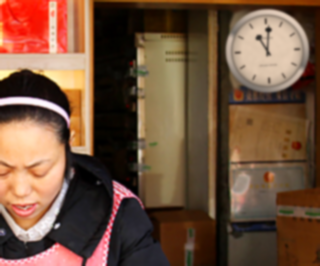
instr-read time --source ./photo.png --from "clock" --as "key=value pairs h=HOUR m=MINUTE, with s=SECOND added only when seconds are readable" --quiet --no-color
h=11 m=1
